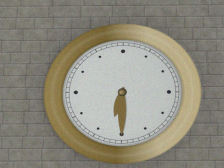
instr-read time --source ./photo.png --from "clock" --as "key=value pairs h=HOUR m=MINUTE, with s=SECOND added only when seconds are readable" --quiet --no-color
h=6 m=30
